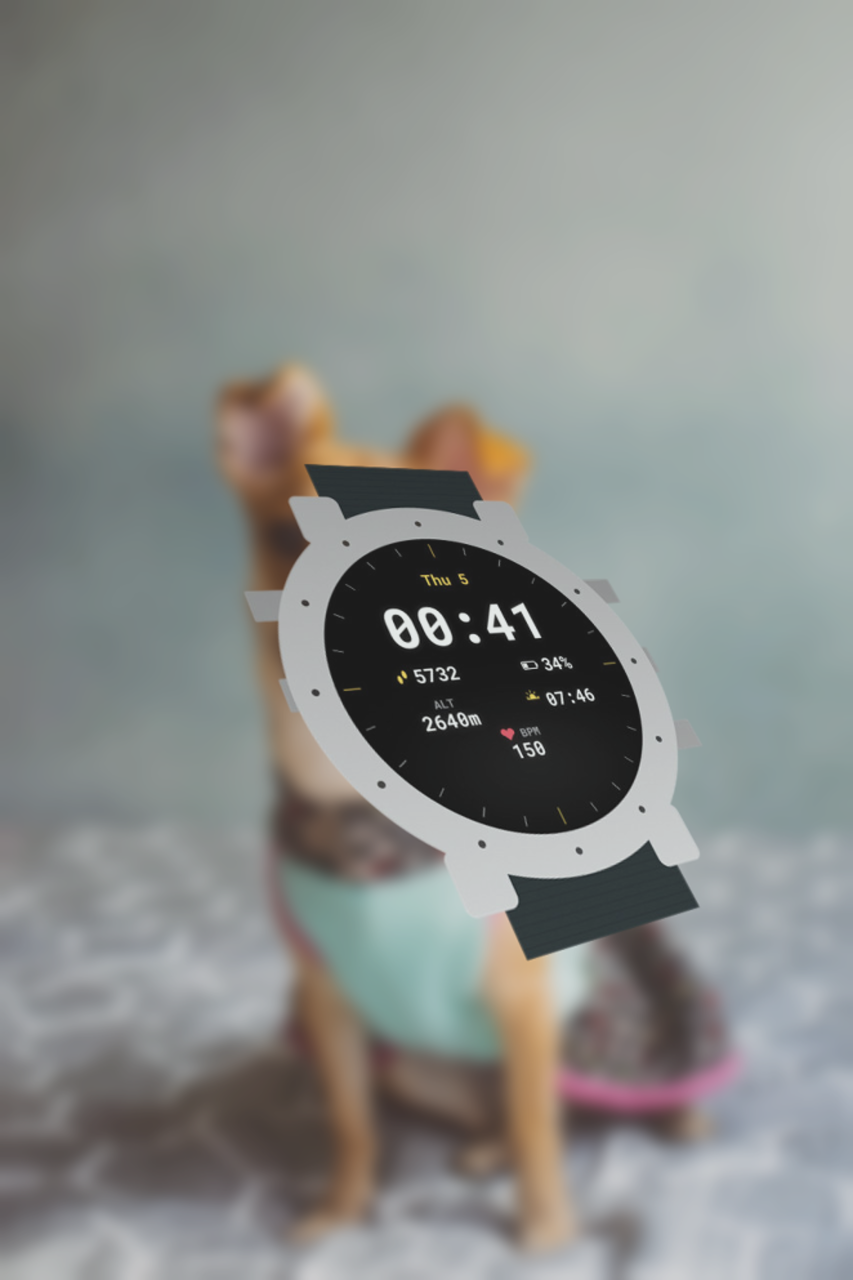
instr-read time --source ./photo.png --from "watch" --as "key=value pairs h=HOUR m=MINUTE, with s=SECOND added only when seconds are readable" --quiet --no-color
h=0 m=41
